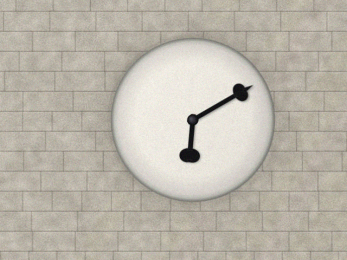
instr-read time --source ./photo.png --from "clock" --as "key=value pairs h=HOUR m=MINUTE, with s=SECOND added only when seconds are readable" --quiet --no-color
h=6 m=10
